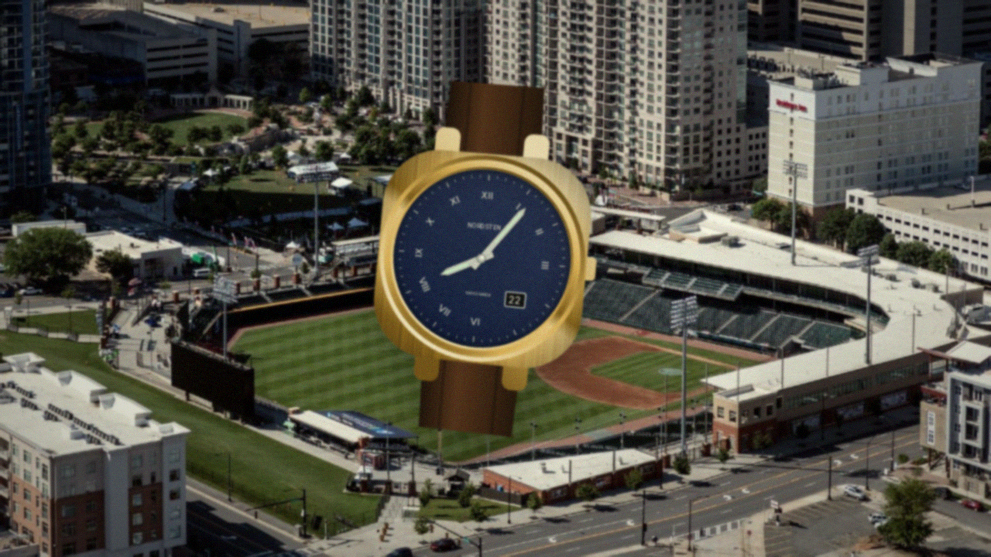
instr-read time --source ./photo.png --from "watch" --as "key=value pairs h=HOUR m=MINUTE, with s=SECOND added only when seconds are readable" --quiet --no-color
h=8 m=6
